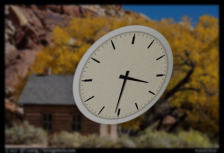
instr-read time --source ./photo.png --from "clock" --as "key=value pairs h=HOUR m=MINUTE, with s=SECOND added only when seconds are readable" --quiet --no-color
h=3 m=31
